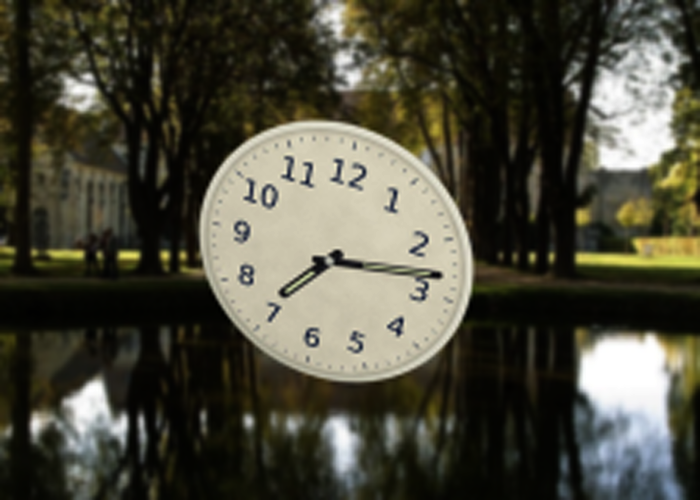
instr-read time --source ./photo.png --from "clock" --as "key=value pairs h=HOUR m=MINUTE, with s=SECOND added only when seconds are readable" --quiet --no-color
h=7 m=13
